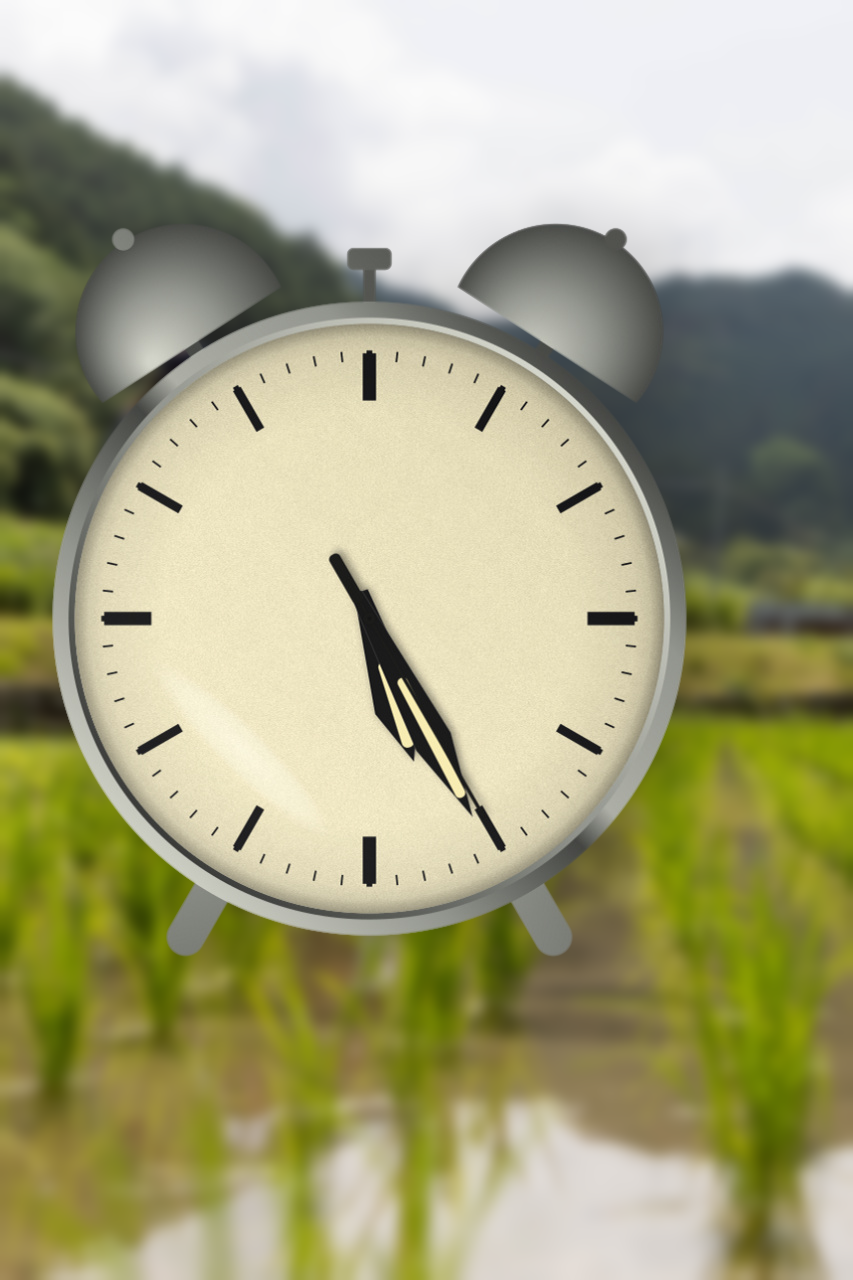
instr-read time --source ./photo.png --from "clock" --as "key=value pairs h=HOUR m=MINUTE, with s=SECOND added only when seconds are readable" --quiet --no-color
h=5 m=25 s=25
